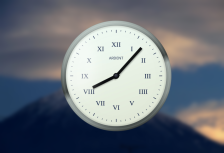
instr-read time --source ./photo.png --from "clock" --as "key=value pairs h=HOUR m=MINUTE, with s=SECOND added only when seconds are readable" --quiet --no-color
h=8 m=7
